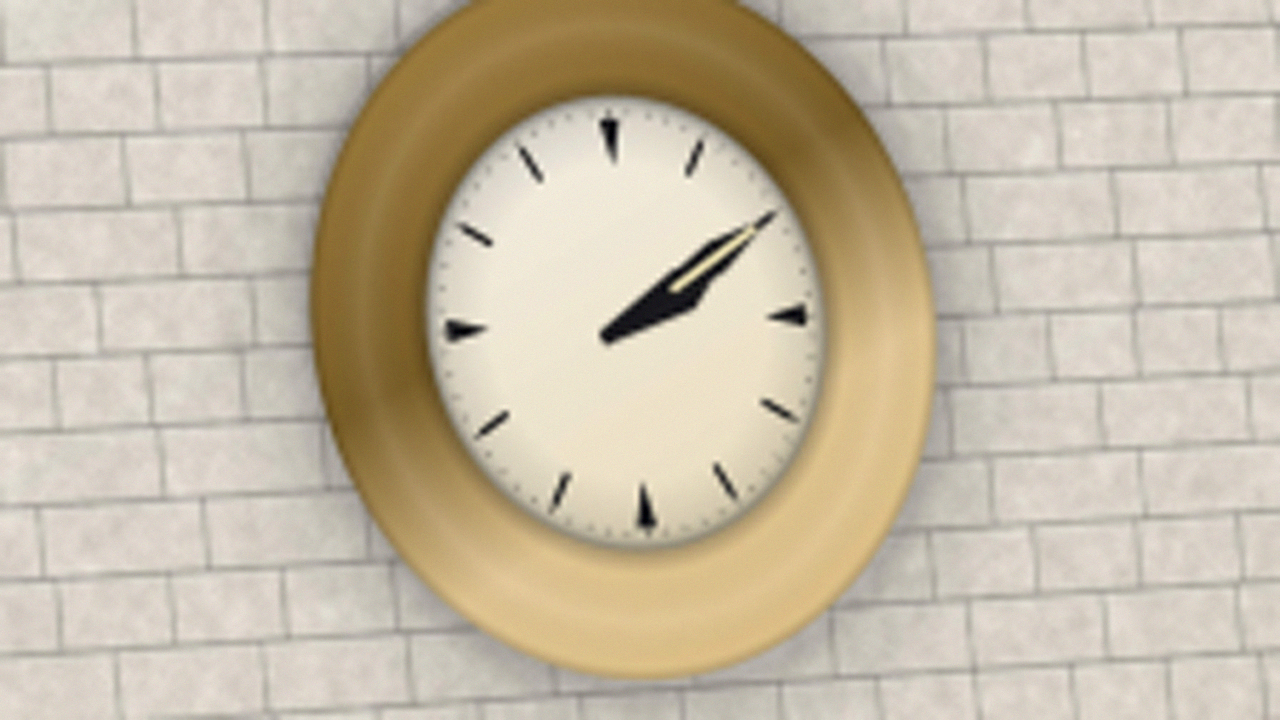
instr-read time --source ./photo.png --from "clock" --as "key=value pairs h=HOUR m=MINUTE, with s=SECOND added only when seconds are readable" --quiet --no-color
h=2 m=10
